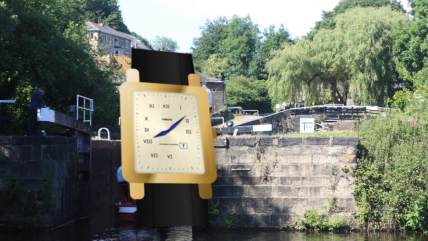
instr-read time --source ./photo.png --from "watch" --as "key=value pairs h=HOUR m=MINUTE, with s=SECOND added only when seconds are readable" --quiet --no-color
h=8 m=8
